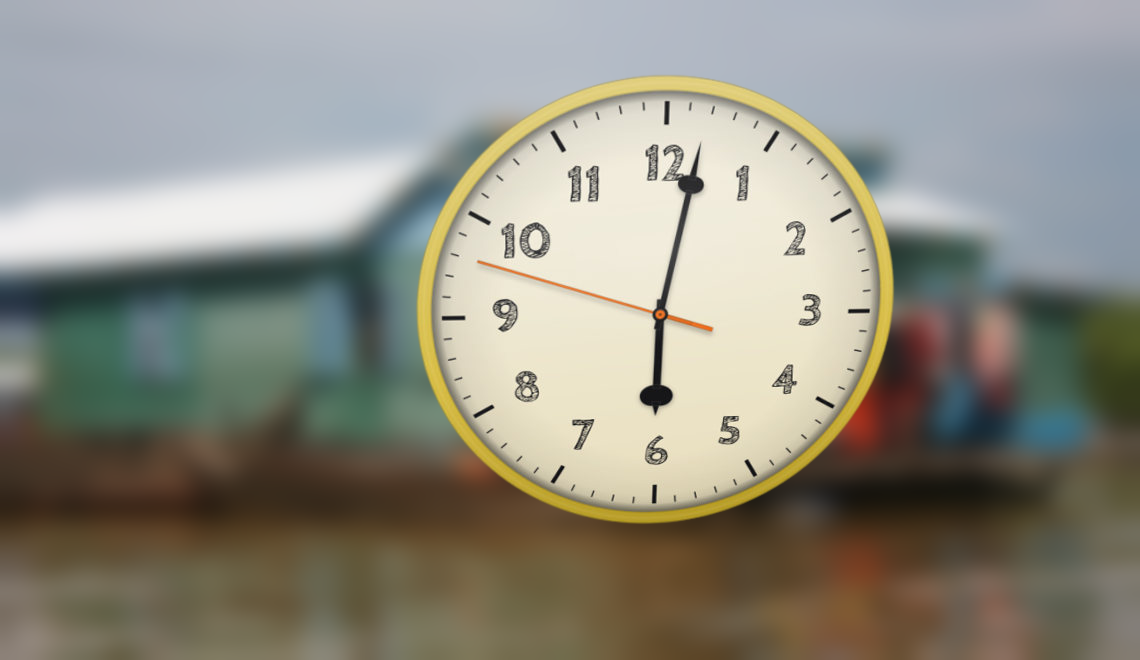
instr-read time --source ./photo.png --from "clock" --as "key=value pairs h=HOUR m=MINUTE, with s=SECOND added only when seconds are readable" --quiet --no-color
h=6 m=1 s=48
